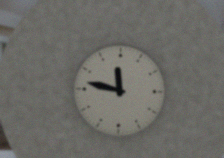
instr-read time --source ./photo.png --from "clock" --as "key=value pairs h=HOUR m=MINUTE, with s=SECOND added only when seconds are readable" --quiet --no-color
h=11 m=47
